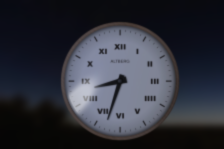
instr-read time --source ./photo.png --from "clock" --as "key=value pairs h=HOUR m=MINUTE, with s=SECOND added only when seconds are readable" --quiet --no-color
h=8 m=33
